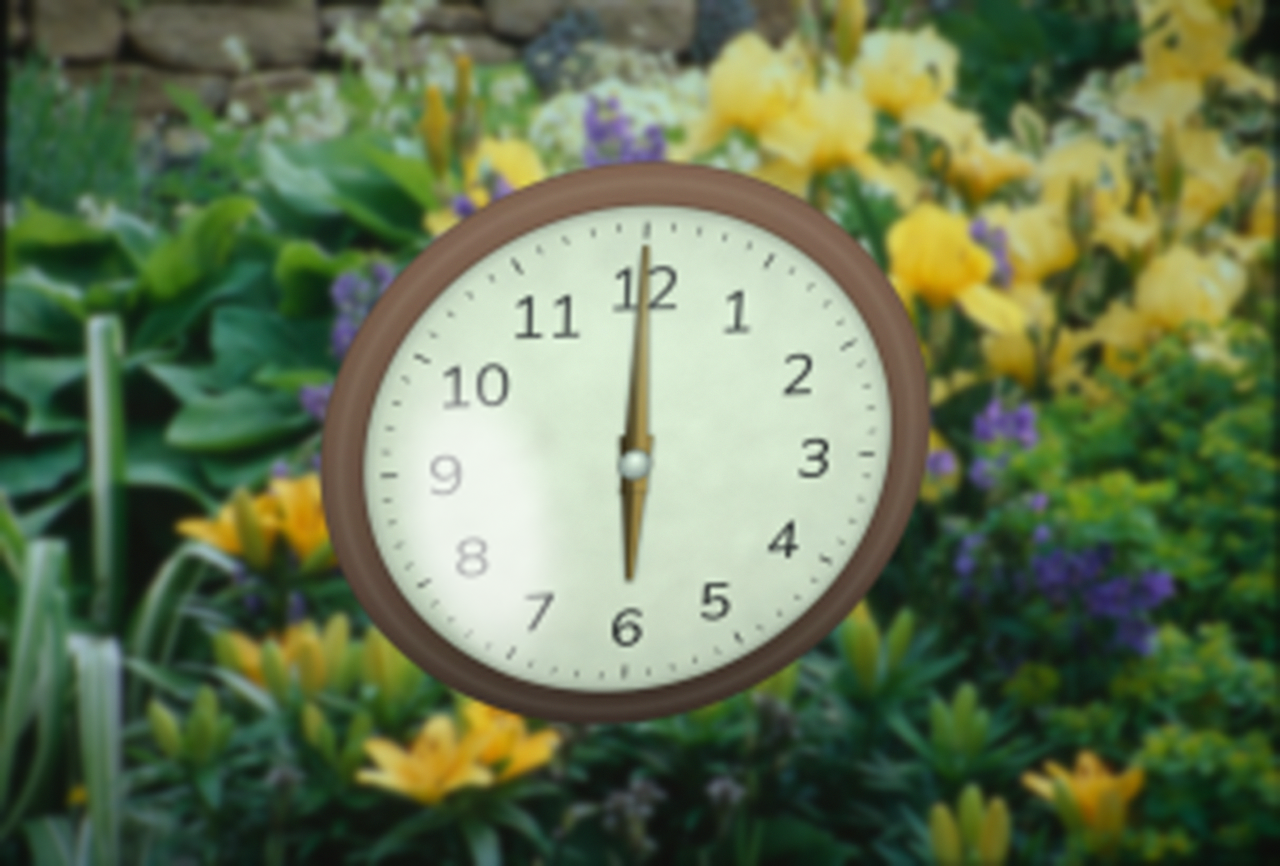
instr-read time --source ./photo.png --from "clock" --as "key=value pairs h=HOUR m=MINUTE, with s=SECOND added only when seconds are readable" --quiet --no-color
h=6 m=0
